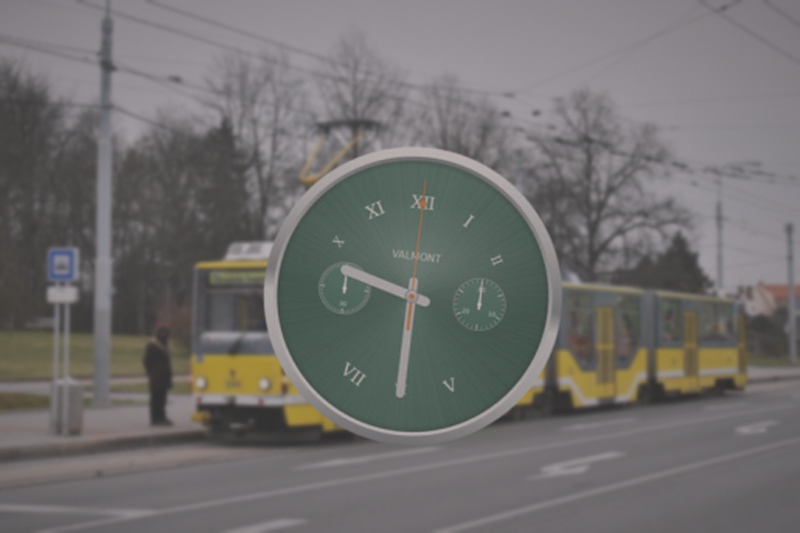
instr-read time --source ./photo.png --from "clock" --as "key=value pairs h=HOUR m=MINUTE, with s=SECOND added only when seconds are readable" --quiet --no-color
h=9 m=30
